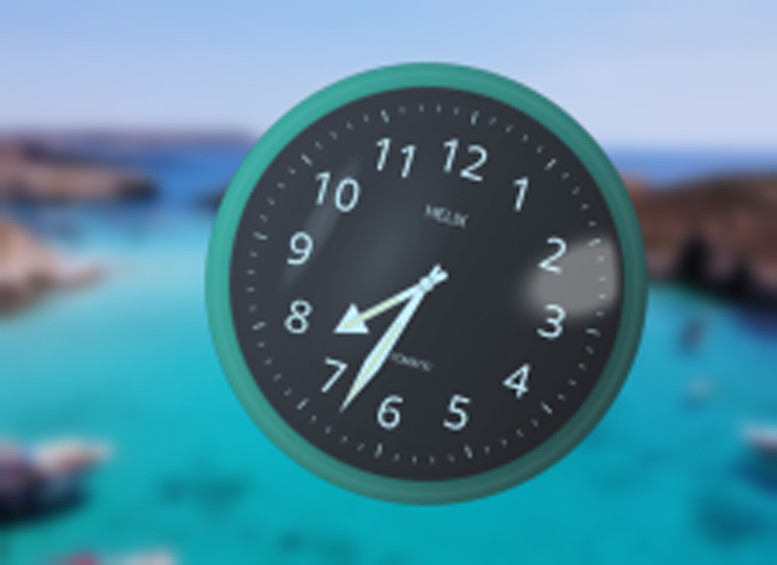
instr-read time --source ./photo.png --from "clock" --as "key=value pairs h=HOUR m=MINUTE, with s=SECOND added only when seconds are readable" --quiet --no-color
h=7 m=33
